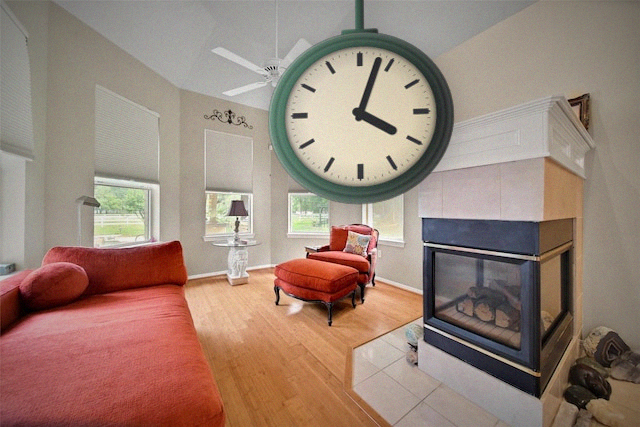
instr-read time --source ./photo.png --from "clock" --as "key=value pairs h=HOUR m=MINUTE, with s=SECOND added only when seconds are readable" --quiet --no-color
h=4 m=3
